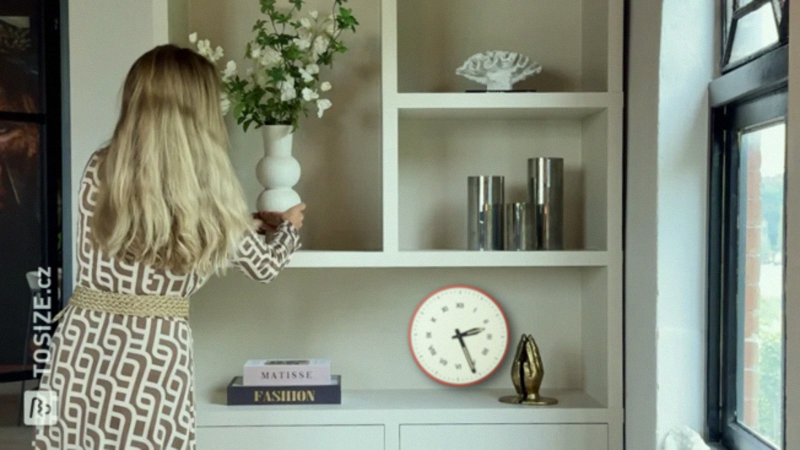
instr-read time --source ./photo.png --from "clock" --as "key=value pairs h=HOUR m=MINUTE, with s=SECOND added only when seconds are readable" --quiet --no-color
h=2 m=26
